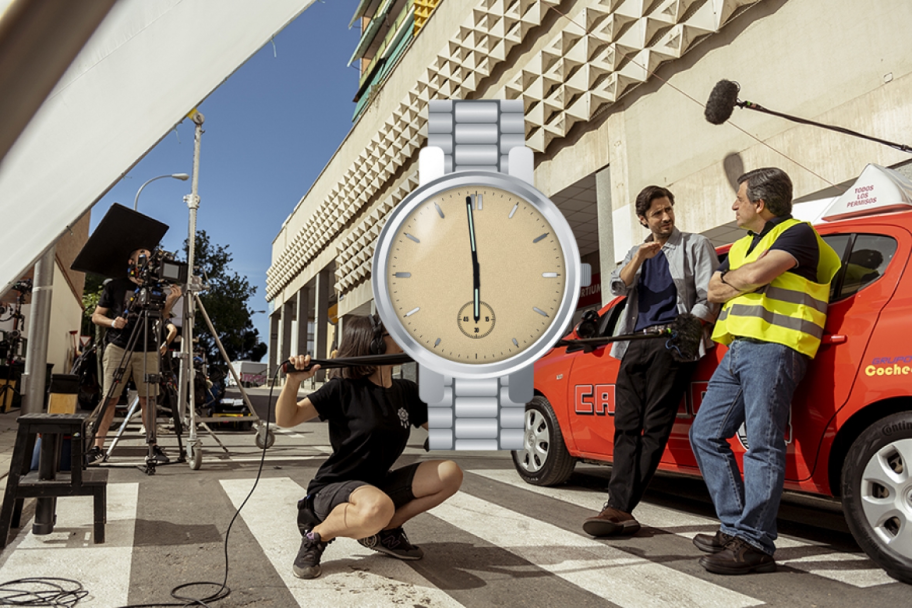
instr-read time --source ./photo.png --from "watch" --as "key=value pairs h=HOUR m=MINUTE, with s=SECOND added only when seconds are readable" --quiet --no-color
h=5 m=59
